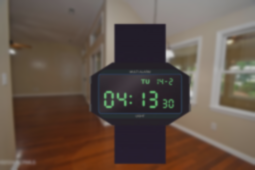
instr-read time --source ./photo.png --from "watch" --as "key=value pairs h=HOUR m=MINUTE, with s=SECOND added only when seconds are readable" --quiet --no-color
h=4 m=13
